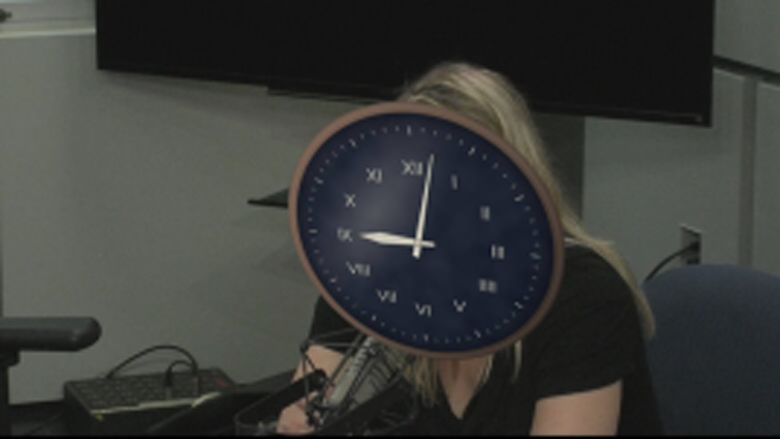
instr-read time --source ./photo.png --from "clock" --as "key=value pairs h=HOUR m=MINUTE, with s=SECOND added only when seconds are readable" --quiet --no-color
h=9 m=2
